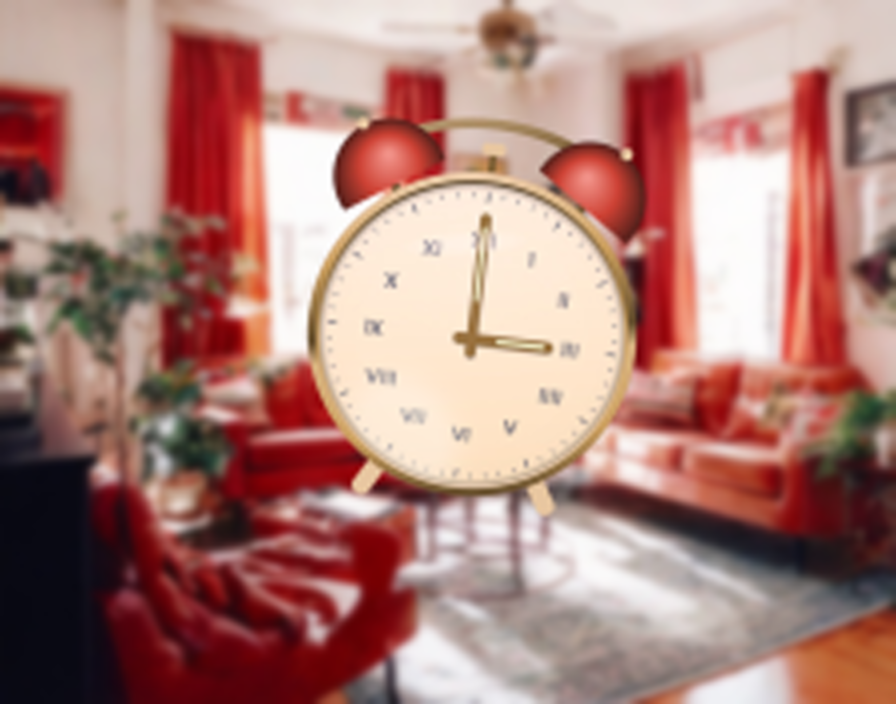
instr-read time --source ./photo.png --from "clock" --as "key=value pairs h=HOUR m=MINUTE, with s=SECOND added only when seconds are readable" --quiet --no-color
h=3 m=0
